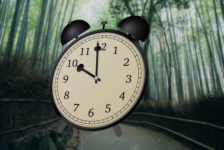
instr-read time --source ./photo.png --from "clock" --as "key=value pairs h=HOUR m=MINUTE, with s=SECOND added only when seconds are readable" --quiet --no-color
h=9 m=59
